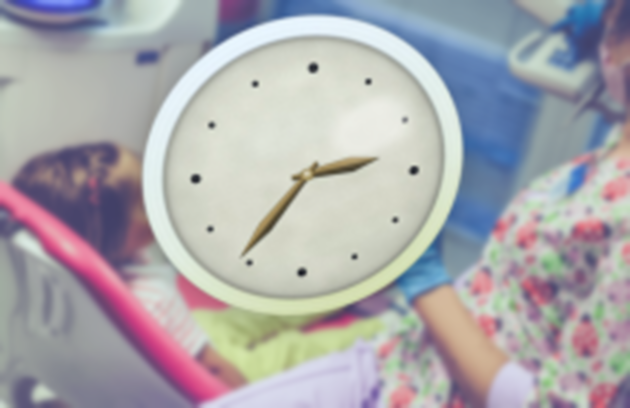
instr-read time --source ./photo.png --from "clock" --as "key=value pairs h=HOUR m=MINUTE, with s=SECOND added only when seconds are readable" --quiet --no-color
h=2 m=36
